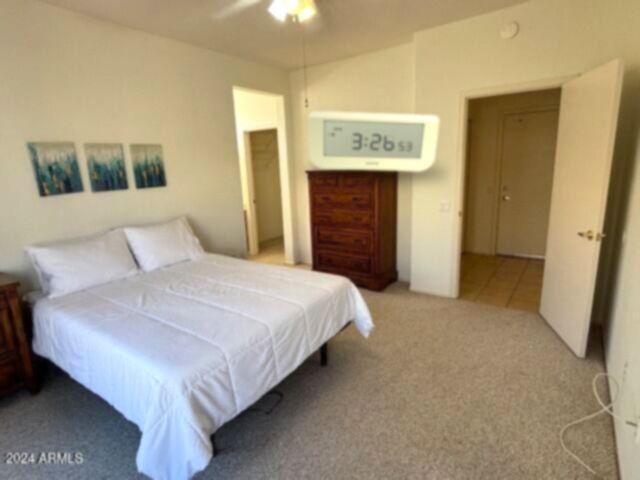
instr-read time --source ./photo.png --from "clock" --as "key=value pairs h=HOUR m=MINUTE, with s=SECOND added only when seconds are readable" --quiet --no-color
h=3 m=26
